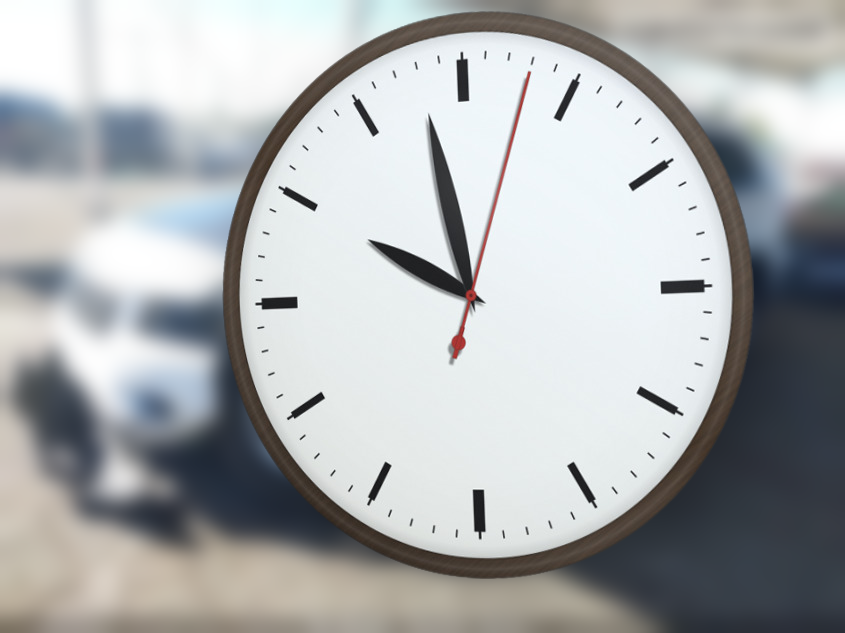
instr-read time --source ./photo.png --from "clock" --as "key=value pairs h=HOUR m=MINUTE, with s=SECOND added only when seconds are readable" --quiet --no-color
h=9 m=58 s=3
